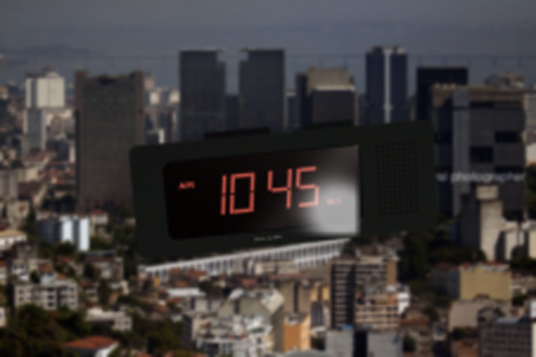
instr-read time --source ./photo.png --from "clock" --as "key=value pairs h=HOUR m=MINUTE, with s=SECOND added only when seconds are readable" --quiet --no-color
h=10 m=45
